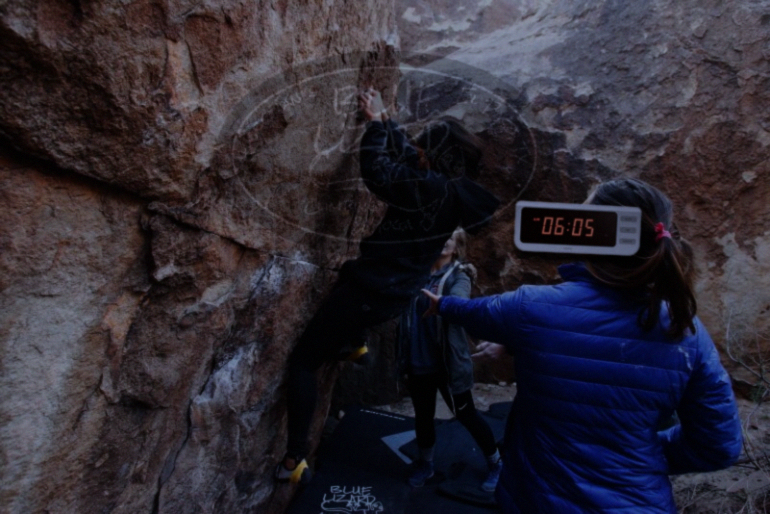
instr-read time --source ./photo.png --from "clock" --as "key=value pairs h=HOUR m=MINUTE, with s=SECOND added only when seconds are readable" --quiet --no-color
h=6 m=5
